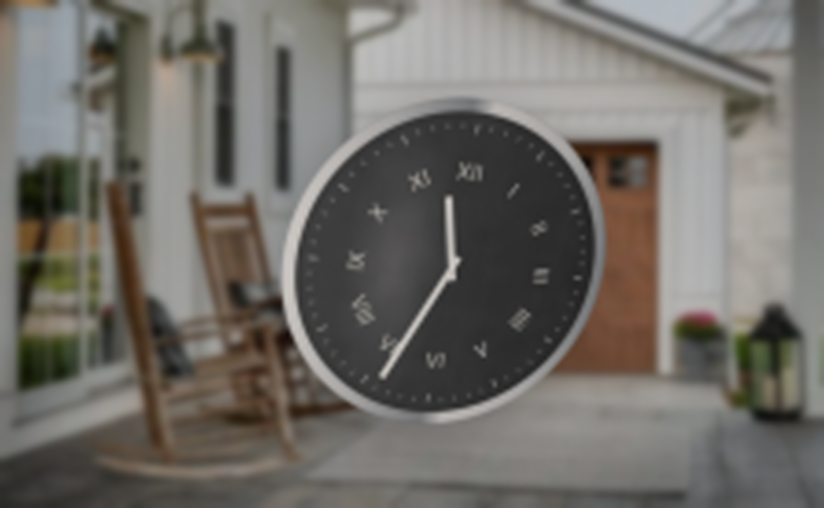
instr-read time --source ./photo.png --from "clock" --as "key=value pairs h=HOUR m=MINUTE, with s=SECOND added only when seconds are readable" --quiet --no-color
h=11 m=34
